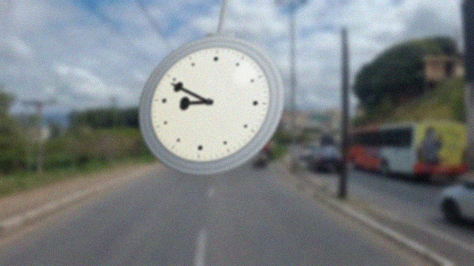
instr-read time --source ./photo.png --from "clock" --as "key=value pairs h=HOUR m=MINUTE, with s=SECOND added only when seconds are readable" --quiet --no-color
h=8 m=49
